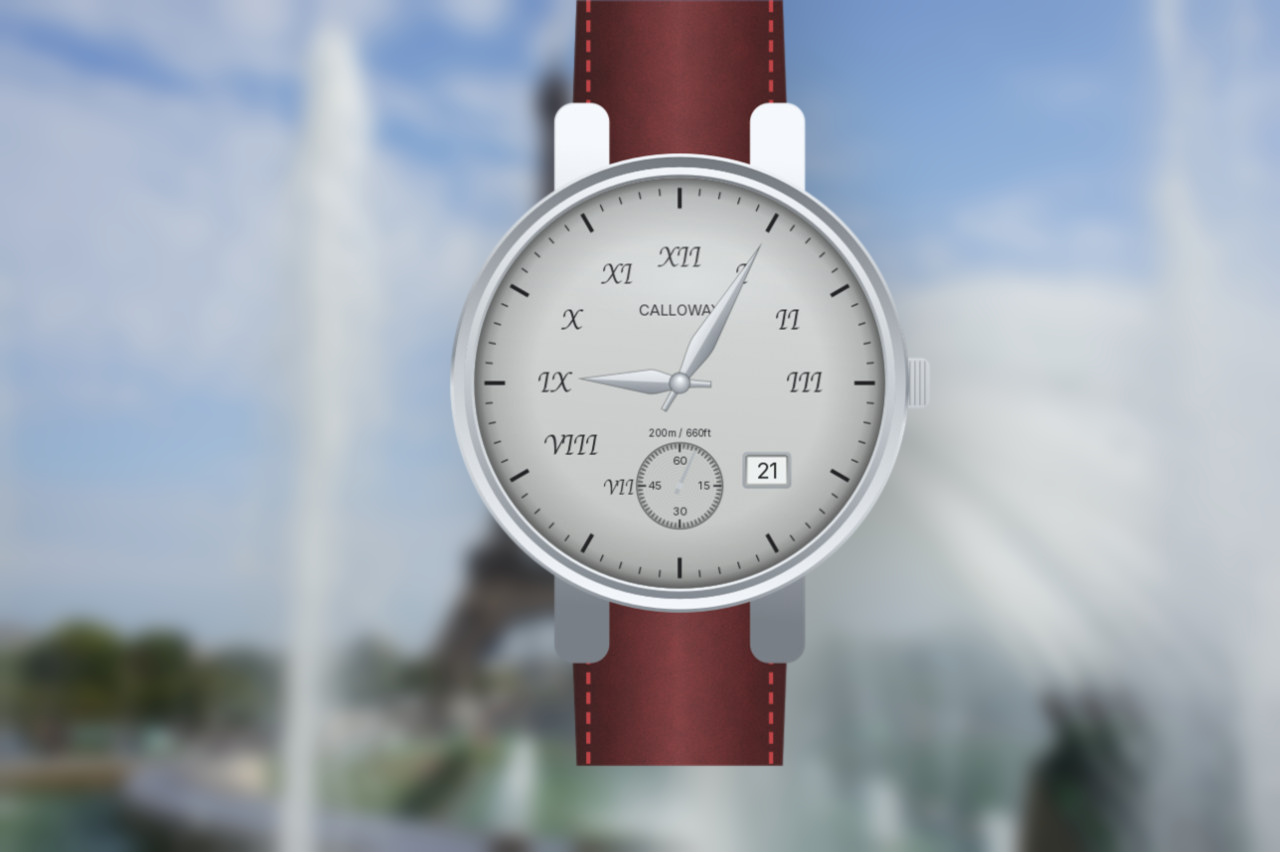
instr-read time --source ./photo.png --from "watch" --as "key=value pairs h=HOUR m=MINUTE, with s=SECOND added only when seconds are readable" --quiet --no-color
h=9 m=5 s=4
